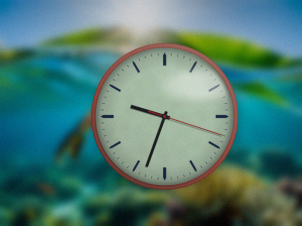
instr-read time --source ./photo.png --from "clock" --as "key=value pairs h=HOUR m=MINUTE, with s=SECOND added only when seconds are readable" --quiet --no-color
h=9 m=33 s=18
